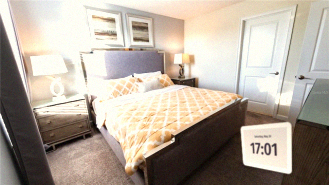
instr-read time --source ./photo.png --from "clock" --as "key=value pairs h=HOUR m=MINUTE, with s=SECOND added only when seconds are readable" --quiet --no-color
h=17 m=1
